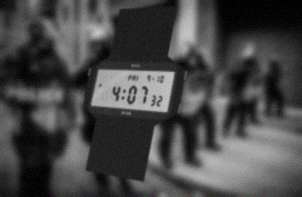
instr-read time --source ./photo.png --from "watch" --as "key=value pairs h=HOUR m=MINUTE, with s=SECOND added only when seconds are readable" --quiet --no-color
h=4 m=7
